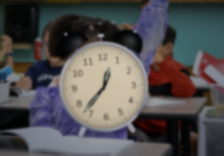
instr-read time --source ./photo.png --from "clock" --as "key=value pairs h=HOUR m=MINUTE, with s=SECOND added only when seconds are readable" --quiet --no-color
h=12 m=37
